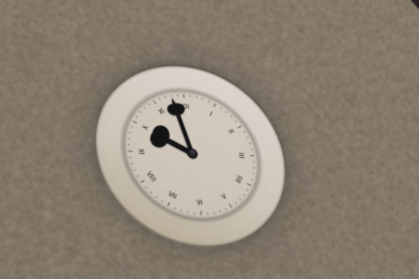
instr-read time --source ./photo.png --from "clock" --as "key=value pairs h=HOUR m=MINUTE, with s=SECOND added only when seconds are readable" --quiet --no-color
h=9 m=58
